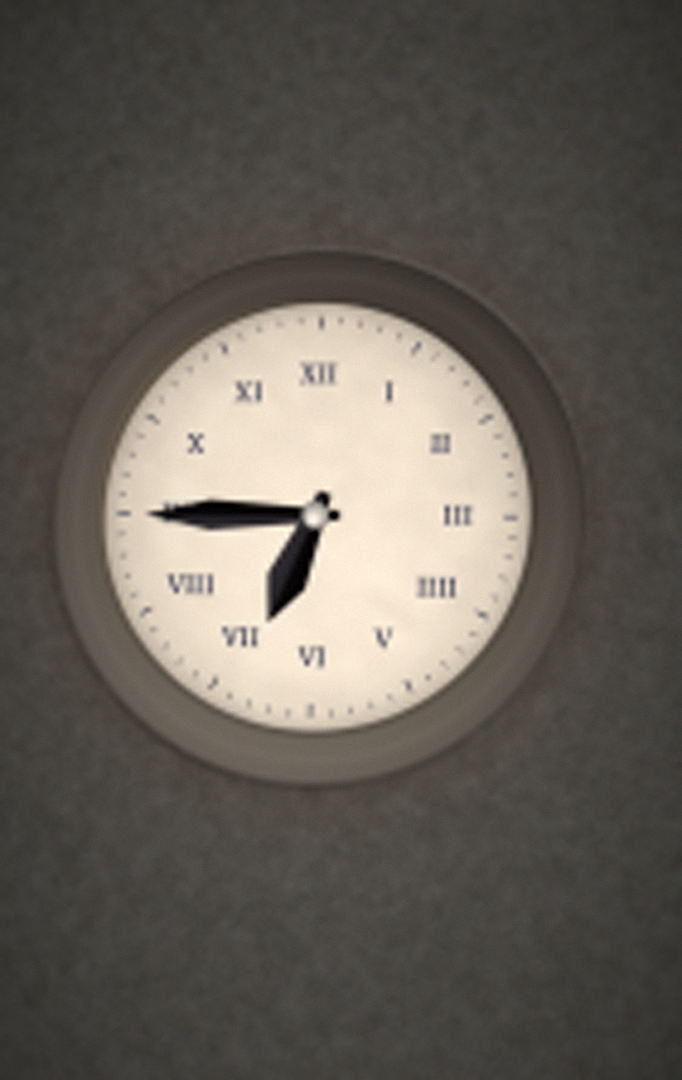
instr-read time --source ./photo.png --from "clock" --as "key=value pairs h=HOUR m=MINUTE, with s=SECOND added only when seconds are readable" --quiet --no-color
h=6 m=45
